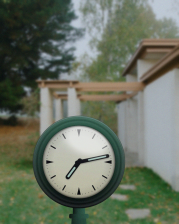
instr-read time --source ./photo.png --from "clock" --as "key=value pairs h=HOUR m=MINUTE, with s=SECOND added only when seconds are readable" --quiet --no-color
h=7 m=13
